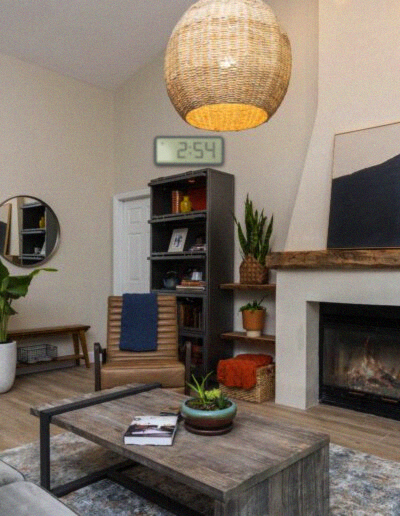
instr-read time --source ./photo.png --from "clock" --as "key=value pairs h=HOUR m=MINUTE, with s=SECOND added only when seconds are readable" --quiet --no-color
h=2 m=54
